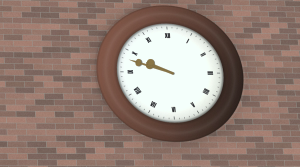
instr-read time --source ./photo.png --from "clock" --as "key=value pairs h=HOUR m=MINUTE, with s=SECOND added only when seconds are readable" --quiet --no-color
h=9 m=48
